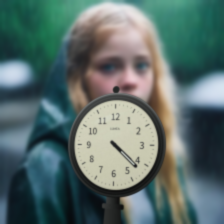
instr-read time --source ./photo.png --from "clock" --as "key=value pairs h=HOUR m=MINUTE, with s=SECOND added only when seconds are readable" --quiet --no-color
h=4 m=22
